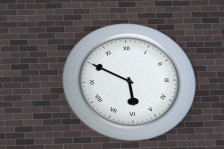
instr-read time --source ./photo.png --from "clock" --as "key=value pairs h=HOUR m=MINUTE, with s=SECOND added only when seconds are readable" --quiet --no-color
h=5 m=50
